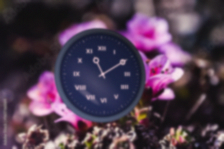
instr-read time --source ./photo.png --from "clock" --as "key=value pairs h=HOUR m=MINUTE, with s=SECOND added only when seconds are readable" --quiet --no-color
h=11 m=10
